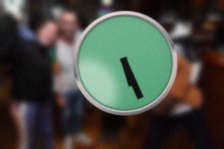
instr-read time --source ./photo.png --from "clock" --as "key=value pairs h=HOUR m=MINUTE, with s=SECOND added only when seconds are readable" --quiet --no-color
h=5 m=26
